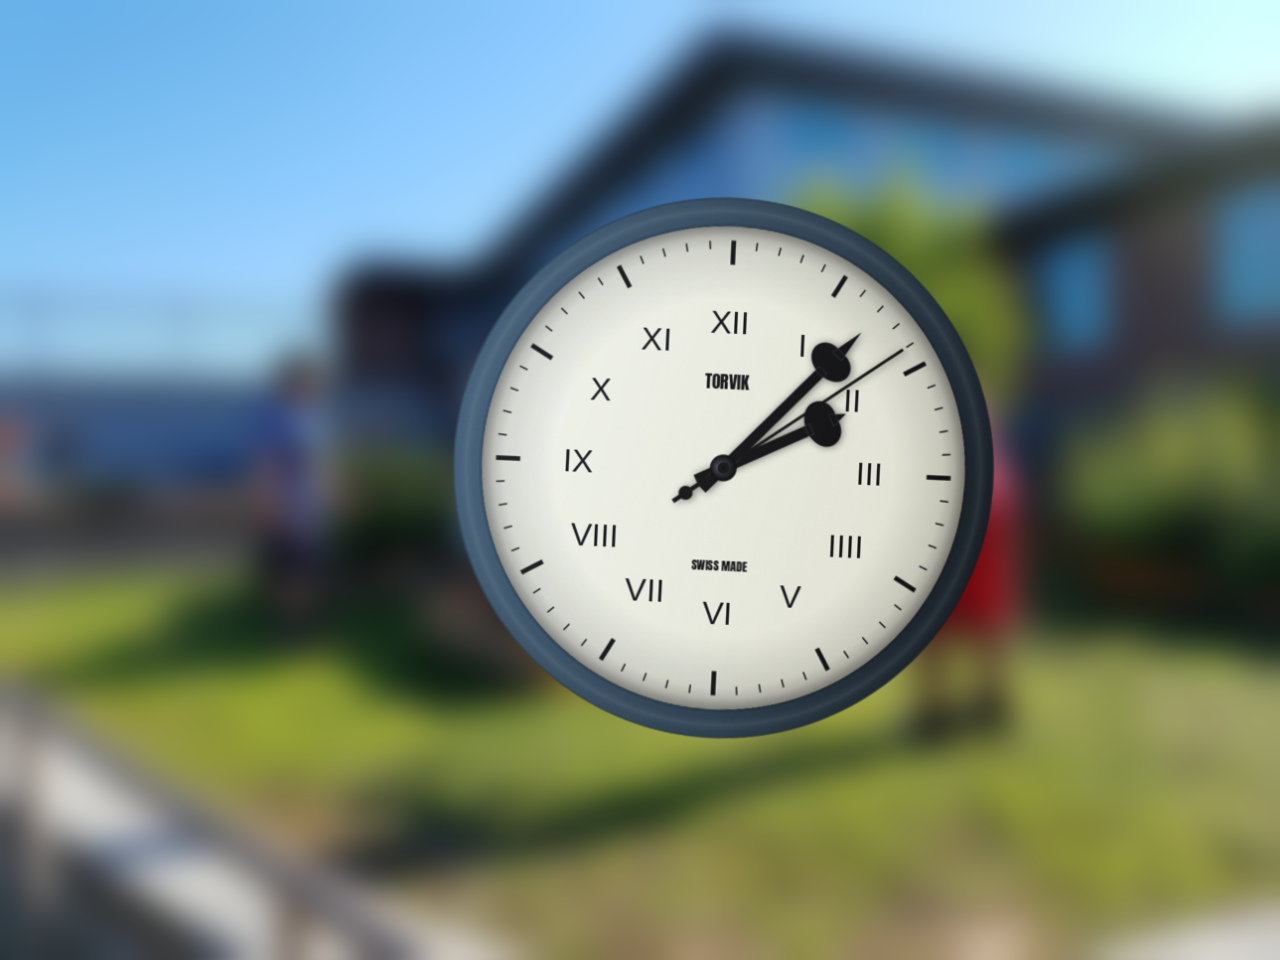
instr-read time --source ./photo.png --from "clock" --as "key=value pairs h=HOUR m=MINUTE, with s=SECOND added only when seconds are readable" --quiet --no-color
h=2 m=7 s=9
